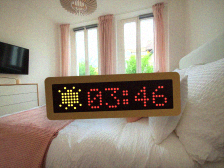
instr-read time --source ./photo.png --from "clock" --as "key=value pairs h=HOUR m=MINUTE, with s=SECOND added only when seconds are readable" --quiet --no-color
h=3 m=46
